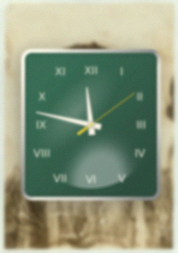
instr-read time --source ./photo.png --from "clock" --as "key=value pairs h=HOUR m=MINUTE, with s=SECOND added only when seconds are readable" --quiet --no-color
h=11 m=47 s=9
